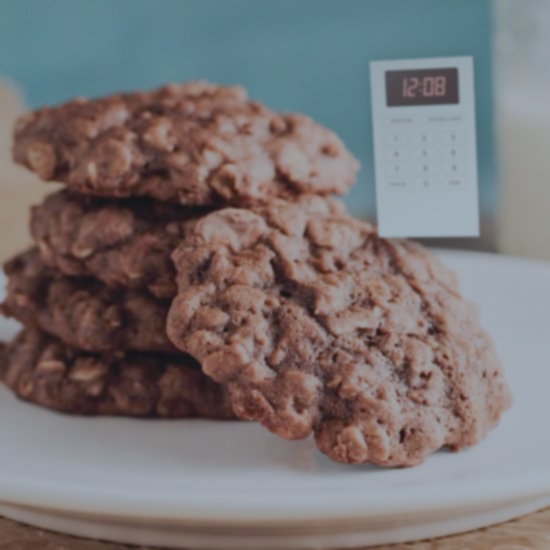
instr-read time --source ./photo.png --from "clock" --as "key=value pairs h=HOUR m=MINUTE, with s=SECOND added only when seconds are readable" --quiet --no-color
h=12 m=8
